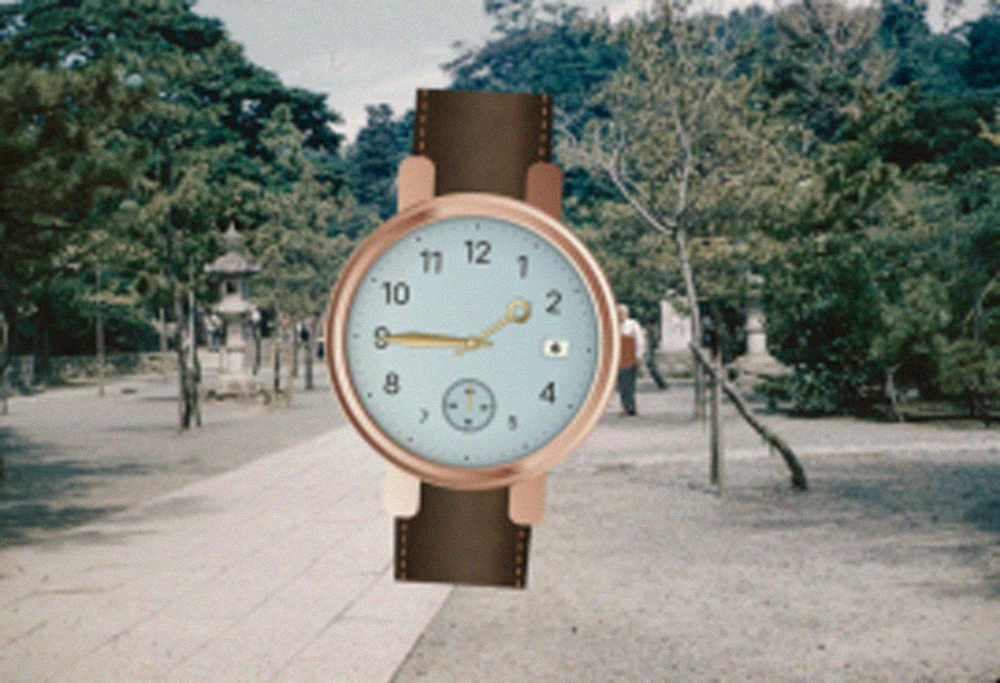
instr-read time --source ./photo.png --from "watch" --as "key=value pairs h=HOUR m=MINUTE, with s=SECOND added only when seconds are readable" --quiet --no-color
h=1 m=45
